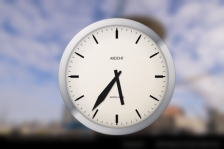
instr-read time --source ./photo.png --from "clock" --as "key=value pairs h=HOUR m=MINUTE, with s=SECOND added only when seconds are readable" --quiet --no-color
h=5 m=36
